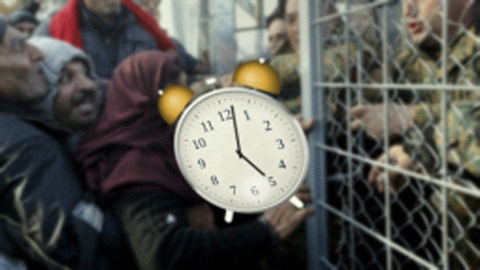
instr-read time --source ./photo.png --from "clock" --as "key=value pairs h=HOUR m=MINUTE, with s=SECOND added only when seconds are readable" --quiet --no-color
h=5 m=2
